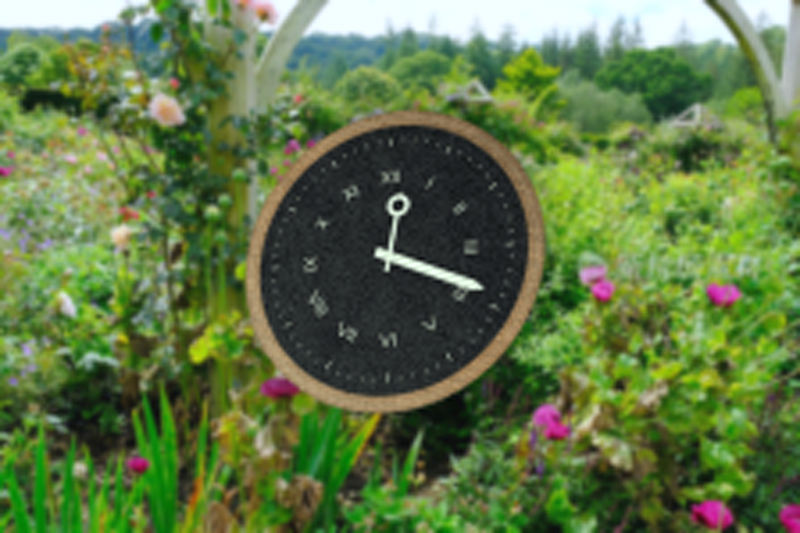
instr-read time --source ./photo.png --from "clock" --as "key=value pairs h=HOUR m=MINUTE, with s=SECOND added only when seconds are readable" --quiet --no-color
h=12 m=19
